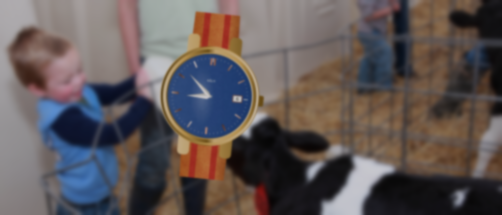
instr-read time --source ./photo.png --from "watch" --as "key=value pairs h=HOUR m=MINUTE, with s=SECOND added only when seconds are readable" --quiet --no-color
h=8 m=52
